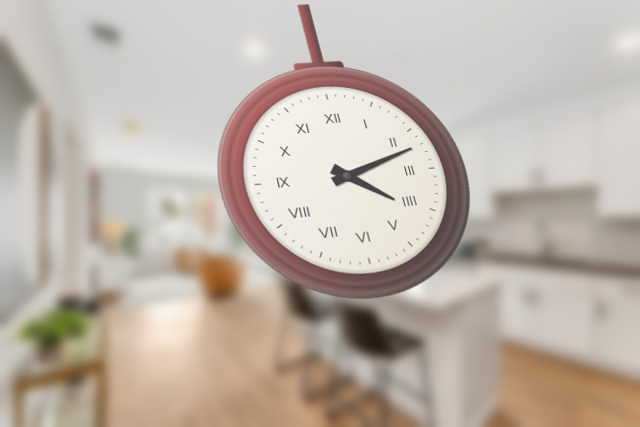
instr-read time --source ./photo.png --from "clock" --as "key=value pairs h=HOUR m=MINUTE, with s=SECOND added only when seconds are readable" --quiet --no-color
h=4 m=12
